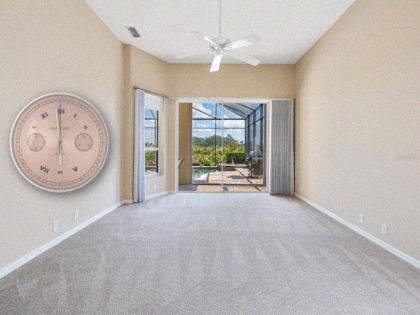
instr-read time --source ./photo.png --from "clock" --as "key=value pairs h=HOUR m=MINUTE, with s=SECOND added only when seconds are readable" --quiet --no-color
h=5 m=59
